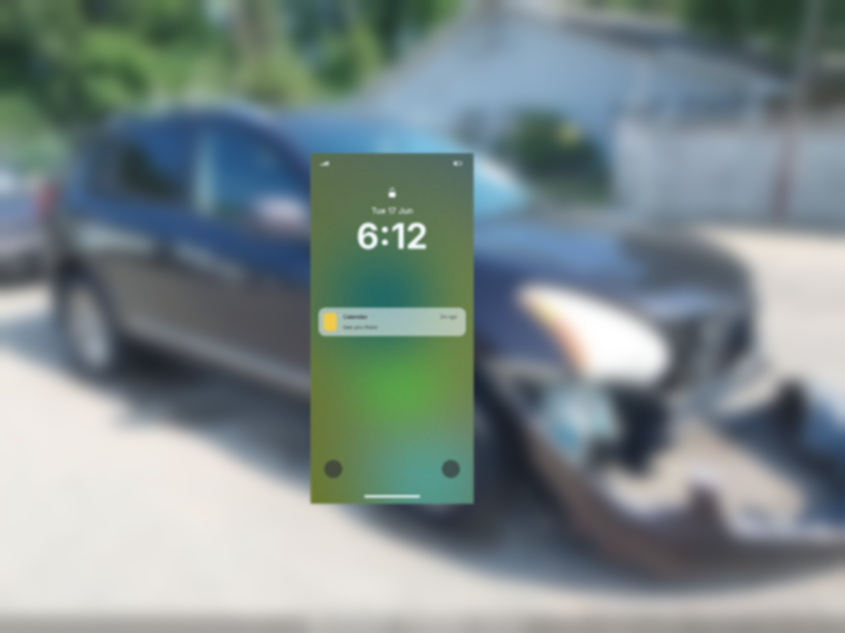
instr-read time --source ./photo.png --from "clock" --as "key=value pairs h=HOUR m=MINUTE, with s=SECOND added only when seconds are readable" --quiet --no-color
h=6 m=12
